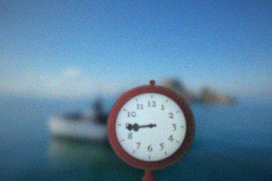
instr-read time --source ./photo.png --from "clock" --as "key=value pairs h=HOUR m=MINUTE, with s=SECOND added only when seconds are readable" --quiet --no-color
h=8 m=44
